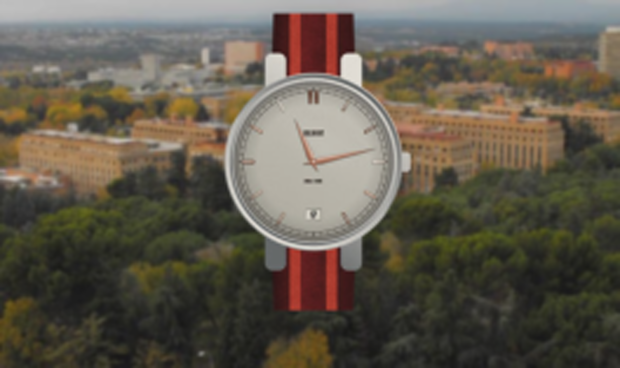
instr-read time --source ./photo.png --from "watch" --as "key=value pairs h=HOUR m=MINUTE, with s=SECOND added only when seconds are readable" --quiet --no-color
h=11 m=13
